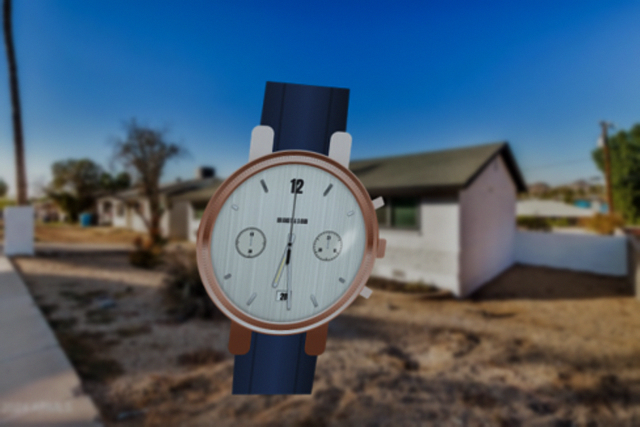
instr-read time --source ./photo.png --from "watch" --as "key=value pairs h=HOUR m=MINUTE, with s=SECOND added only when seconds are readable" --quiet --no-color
h=6 m=29
